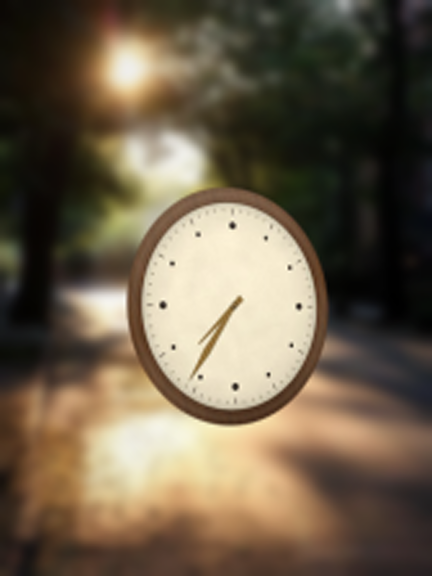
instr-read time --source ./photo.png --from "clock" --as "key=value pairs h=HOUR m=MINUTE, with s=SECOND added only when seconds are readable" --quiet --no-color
h=7 m=36
